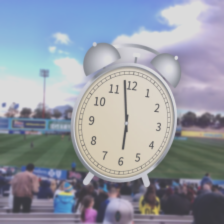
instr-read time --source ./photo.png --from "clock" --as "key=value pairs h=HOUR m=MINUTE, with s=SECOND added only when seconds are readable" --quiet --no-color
h=5 m=58
